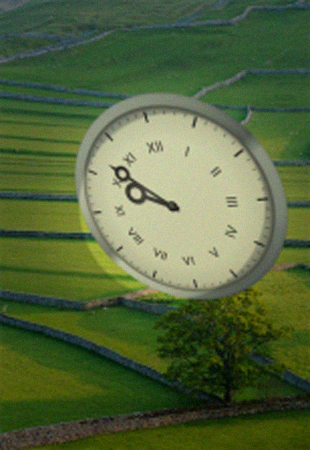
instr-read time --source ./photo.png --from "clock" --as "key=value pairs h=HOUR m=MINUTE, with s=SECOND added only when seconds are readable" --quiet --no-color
h=9 m=52
